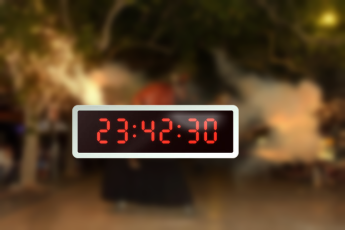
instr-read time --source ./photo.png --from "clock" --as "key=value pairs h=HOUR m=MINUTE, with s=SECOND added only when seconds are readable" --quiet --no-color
h=23 m=42 s=30
